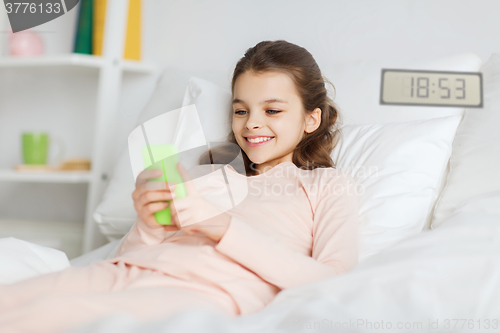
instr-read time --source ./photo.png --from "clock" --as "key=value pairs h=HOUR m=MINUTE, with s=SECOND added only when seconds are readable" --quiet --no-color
h=18 m=53
